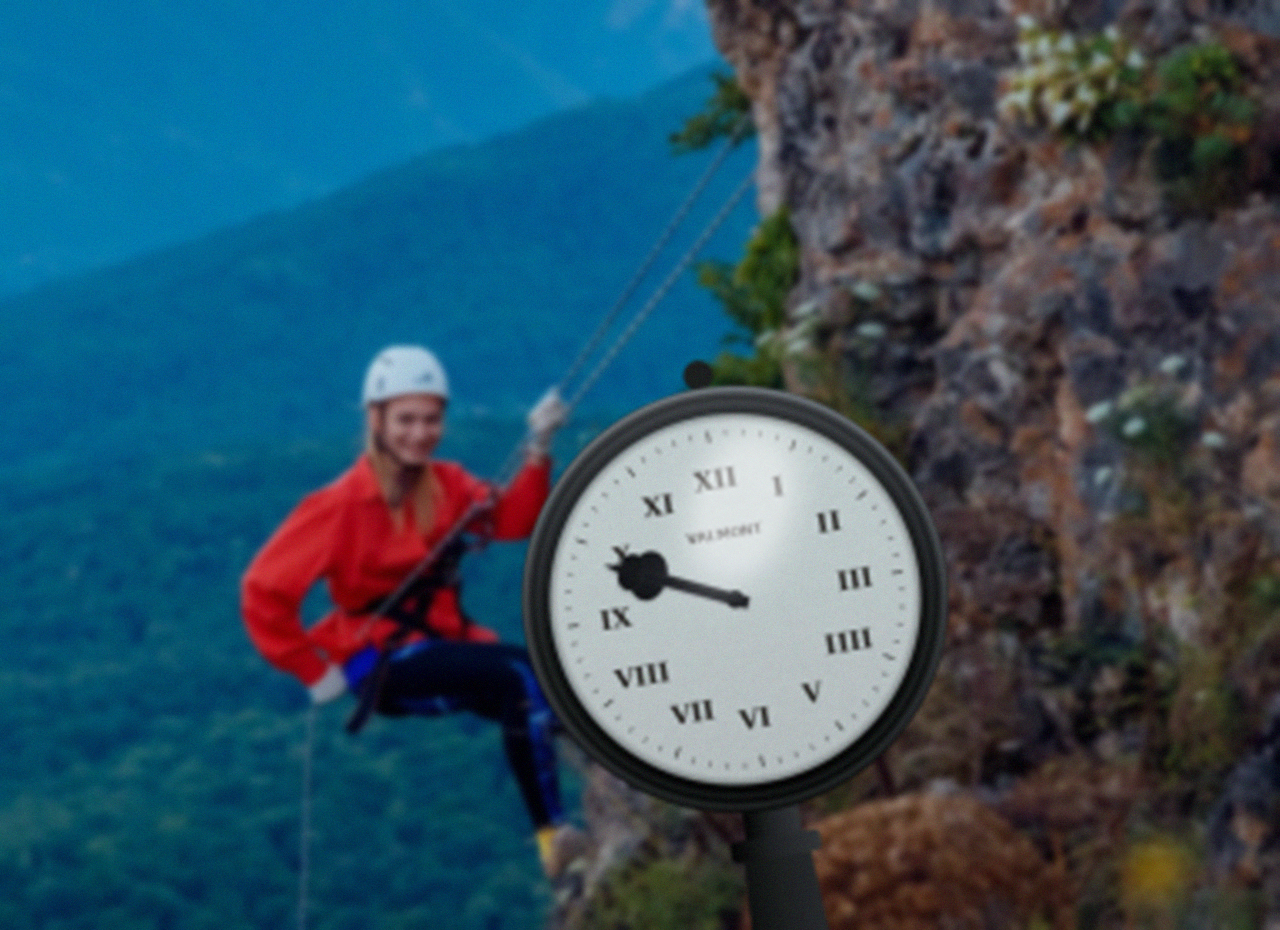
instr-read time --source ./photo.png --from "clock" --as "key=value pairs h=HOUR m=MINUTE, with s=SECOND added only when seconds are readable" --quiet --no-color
h=9 m=49
